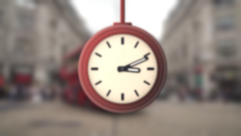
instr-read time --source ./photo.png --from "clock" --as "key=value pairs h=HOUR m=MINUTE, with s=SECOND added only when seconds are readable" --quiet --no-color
h=3 m=11
